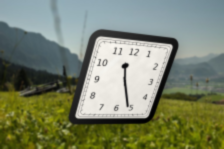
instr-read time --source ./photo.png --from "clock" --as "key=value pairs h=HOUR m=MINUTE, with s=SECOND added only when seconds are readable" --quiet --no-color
h=11 m=26
